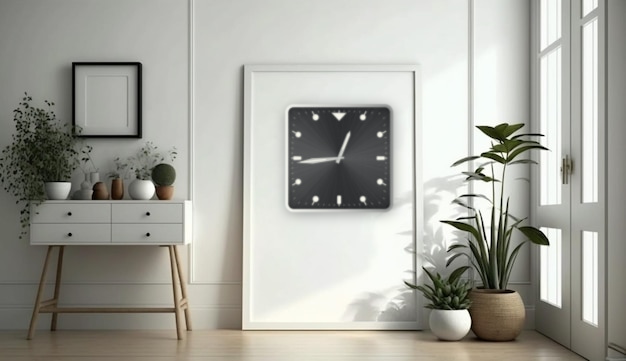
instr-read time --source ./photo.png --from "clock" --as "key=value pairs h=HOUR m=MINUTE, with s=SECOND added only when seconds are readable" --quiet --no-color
h=12 m=44
